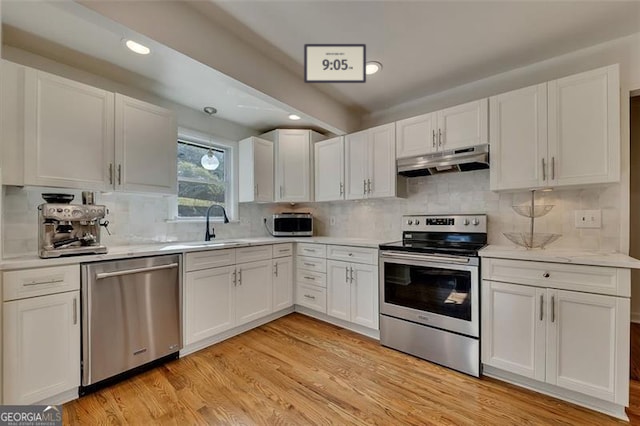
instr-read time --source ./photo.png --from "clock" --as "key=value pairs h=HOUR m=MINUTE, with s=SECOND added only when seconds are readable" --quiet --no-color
h=9 m=5
